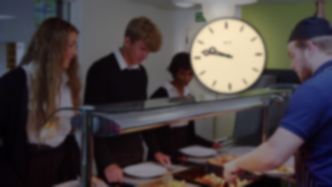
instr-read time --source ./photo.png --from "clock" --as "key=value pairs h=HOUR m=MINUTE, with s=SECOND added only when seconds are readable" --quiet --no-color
h=9 m=47
